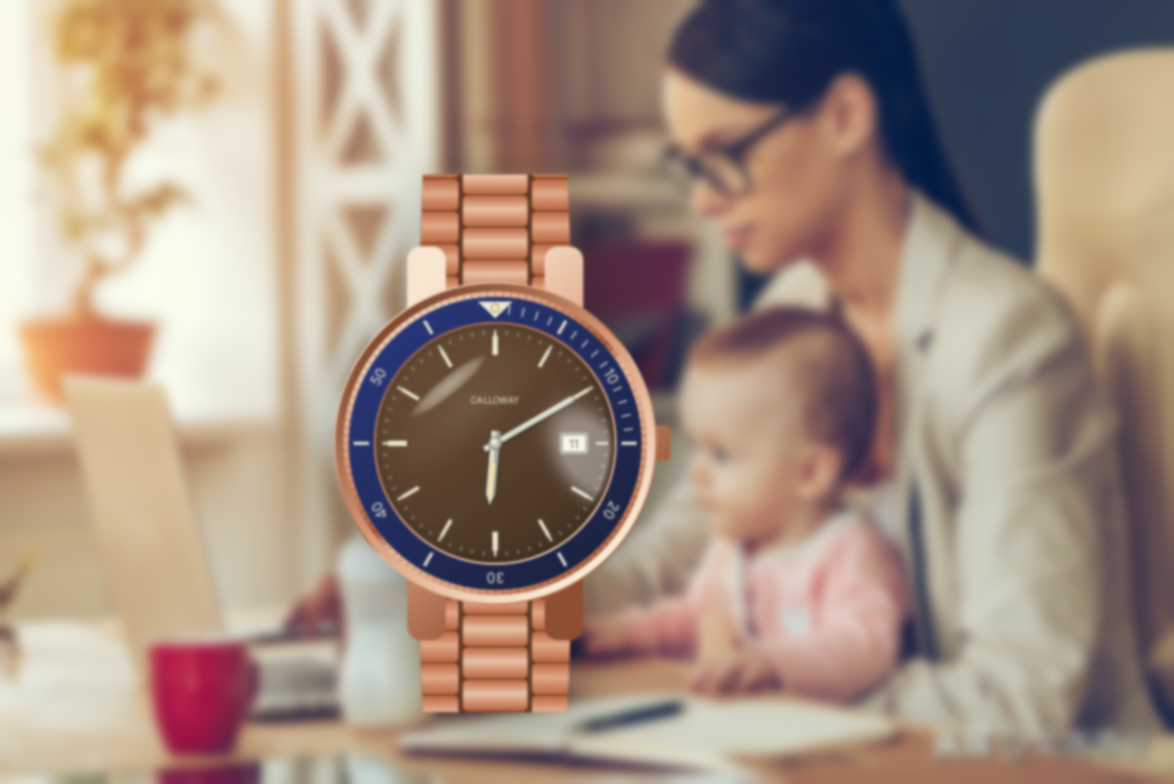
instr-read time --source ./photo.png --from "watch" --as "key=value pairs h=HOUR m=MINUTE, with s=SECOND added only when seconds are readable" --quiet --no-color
h=6 m=10
